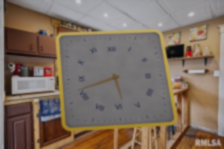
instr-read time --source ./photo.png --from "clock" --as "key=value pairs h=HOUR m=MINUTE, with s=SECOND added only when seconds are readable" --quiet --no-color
h=5 m=42
